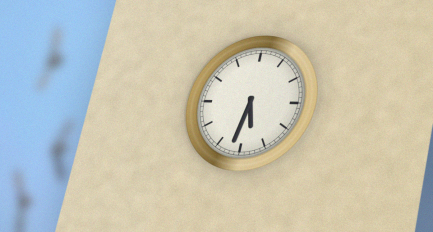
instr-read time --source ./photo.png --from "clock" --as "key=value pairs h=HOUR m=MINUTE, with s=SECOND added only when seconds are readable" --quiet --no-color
h=5 m=32
